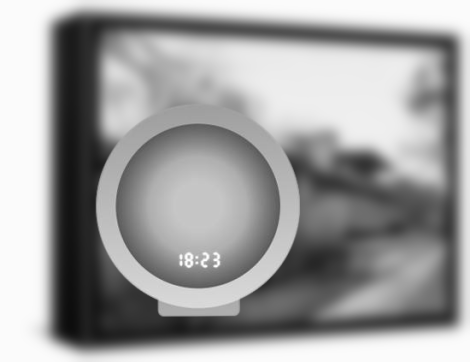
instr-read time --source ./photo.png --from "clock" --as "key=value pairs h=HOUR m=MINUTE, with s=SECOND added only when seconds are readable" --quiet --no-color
h=18 m=23
